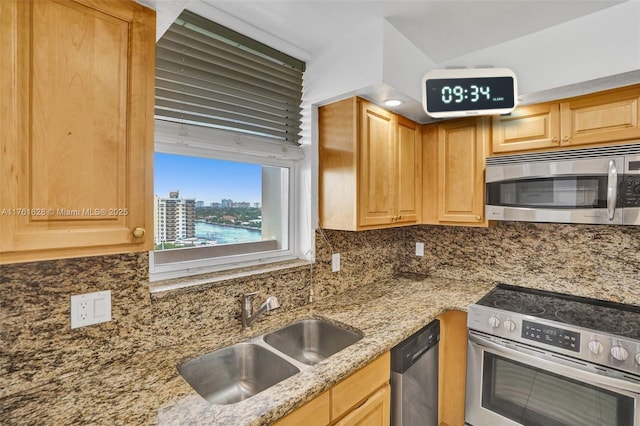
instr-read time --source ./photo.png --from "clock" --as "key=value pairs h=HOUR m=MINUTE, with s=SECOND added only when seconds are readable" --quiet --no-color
h=9 m=34
